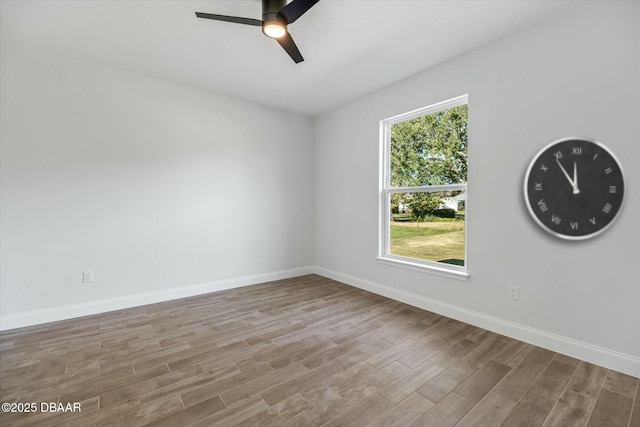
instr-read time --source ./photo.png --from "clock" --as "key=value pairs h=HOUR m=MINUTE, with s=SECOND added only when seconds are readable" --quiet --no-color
h=11 m=54
